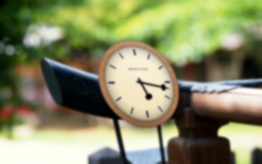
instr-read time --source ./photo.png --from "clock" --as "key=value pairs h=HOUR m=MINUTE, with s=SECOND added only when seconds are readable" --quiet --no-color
h=5 m=17
